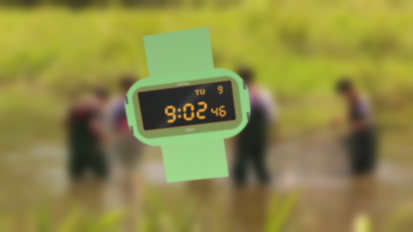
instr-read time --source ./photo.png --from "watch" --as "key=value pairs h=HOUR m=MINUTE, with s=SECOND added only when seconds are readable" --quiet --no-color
h=9 m=2 s=46
